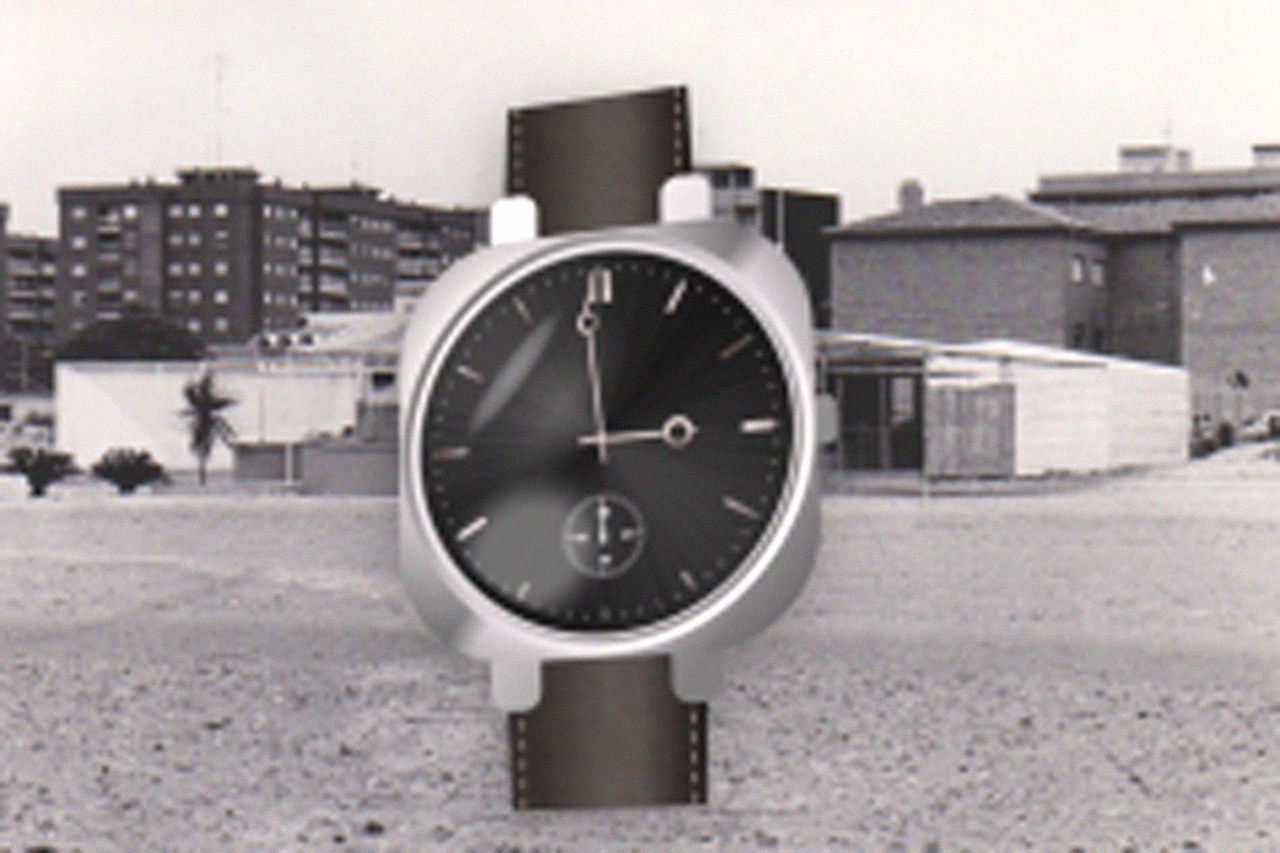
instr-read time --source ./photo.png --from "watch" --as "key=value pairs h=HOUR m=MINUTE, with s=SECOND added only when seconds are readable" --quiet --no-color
h=2 m=59
